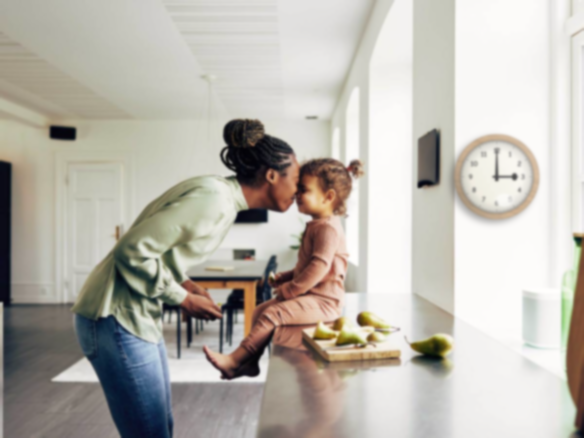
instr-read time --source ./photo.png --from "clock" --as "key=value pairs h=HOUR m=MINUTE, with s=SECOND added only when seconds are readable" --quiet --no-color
h=3 m=0
